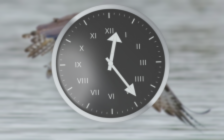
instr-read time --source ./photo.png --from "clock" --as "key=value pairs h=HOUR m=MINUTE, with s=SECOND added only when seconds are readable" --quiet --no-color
h=12 m=24
